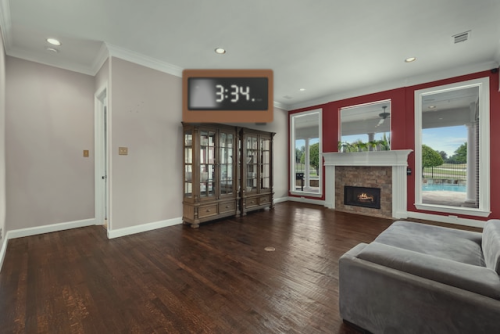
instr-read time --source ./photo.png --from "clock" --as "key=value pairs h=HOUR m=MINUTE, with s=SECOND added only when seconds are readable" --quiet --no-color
h=3 m=34
